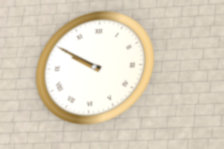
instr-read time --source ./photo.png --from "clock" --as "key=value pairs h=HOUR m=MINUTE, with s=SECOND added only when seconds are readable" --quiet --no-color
h=9 m=50
